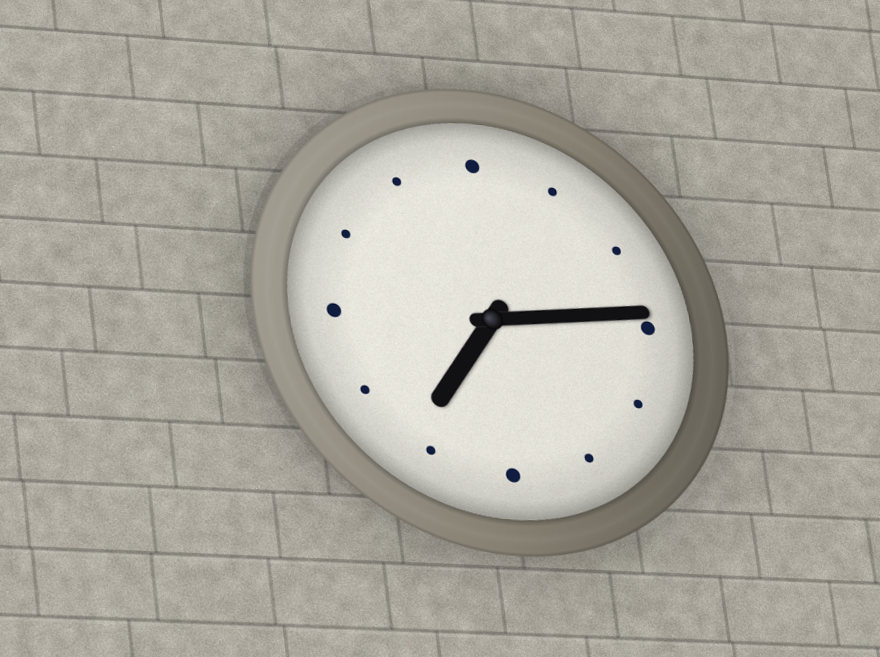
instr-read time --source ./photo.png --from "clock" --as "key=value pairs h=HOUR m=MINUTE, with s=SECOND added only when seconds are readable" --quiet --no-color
h=7 m=14
